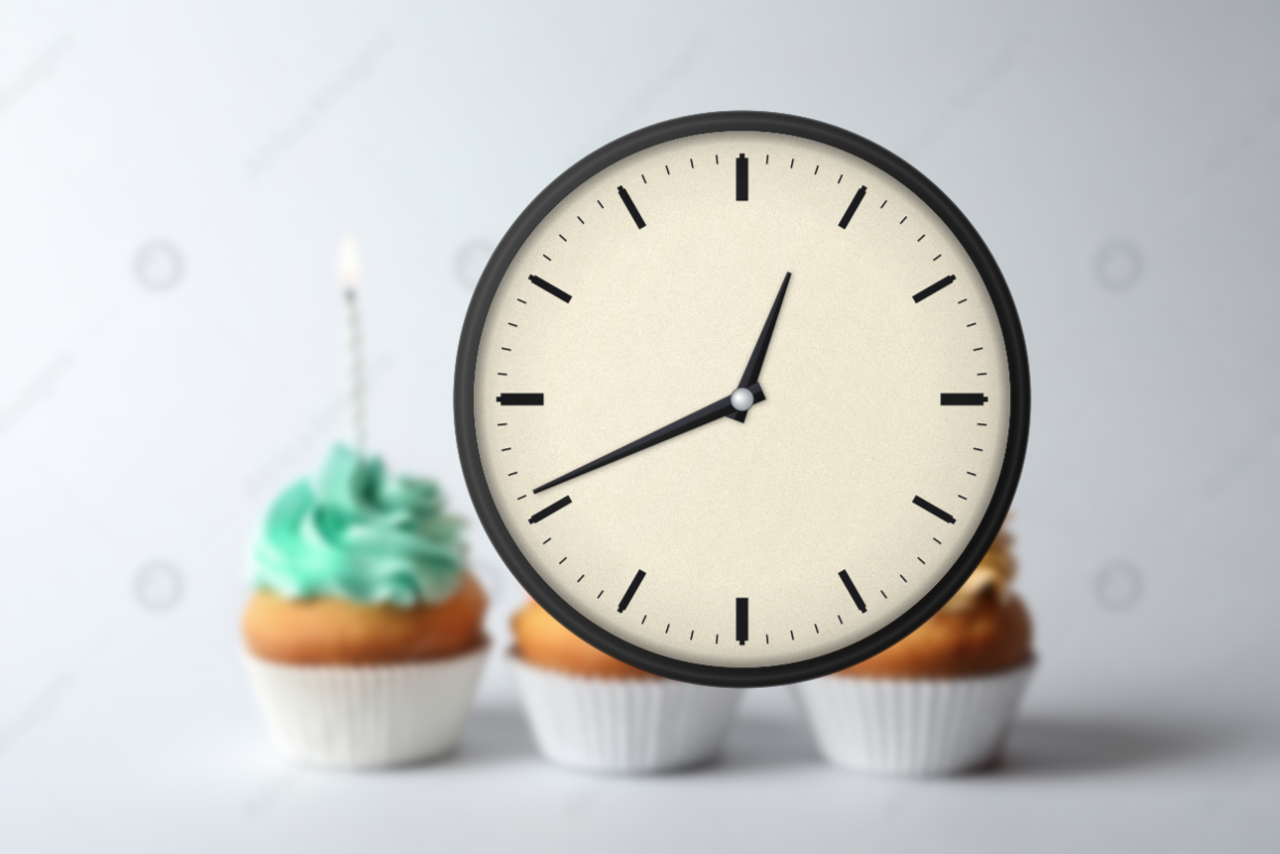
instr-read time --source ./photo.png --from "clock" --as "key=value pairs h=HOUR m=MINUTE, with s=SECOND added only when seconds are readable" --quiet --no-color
h=12 m=41
